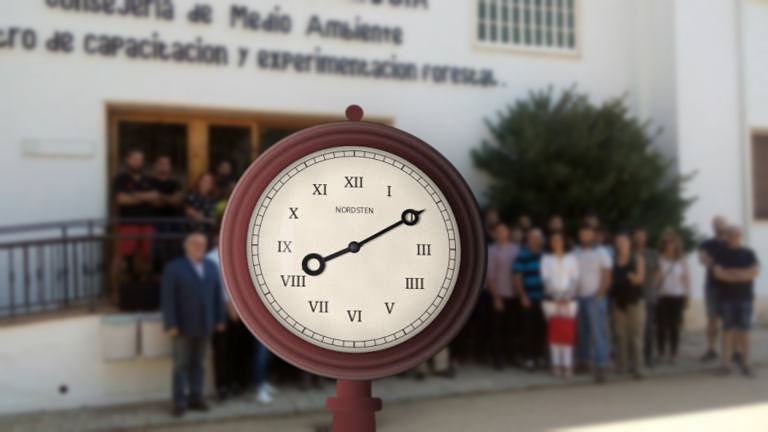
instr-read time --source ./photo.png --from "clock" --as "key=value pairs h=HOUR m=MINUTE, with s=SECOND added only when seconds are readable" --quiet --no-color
h=8 m=10
